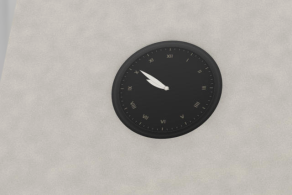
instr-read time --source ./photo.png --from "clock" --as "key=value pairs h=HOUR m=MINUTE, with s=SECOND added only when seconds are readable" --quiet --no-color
h=9 m=51
